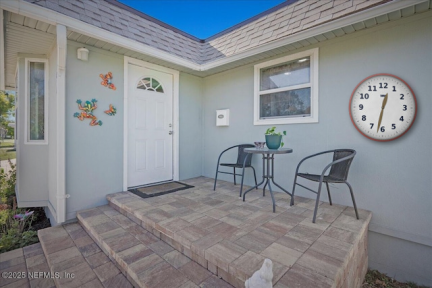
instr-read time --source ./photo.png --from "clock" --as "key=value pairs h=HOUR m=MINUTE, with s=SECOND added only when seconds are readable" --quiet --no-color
h=12 m=32
